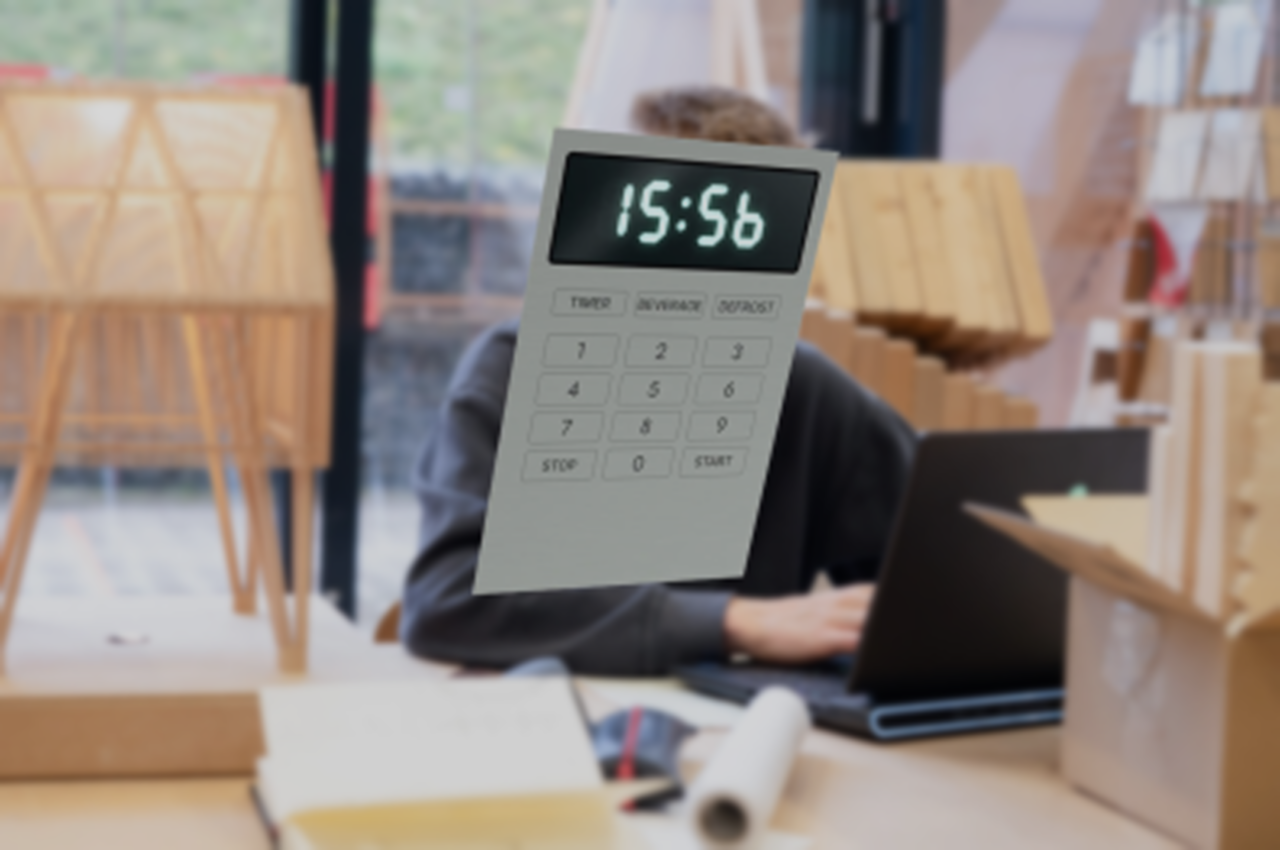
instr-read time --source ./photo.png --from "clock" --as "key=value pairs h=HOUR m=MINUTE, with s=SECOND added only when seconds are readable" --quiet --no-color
h=15 m=56
